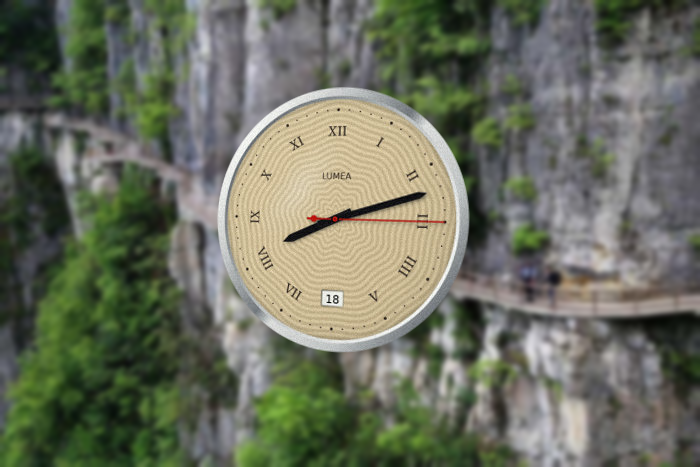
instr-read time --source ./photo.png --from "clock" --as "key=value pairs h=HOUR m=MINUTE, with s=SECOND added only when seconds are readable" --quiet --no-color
h=8 m=12 s=15
